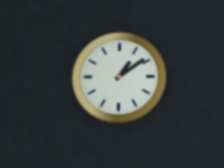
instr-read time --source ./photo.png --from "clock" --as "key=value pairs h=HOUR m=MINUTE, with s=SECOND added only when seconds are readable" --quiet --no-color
h=1 m=9
